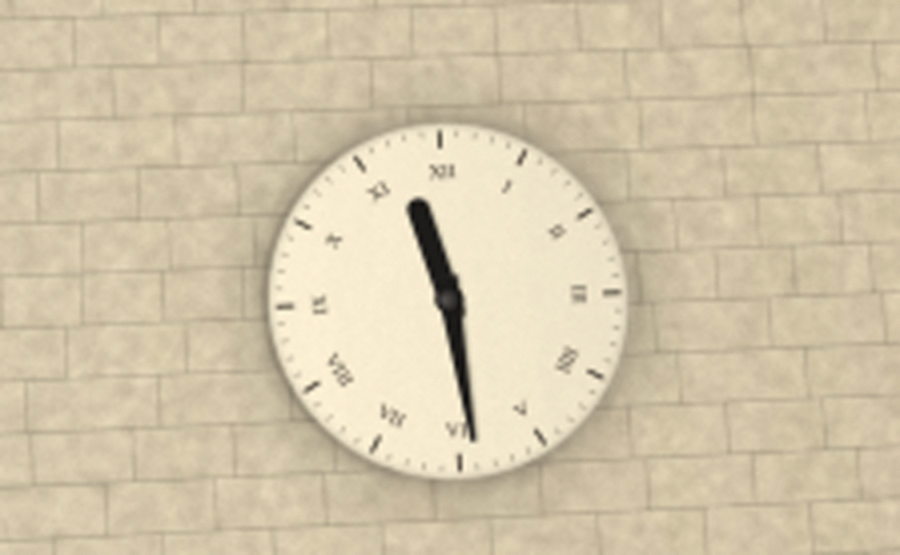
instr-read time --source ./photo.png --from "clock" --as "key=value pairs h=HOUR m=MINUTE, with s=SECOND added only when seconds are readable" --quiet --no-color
h=11 m=29
